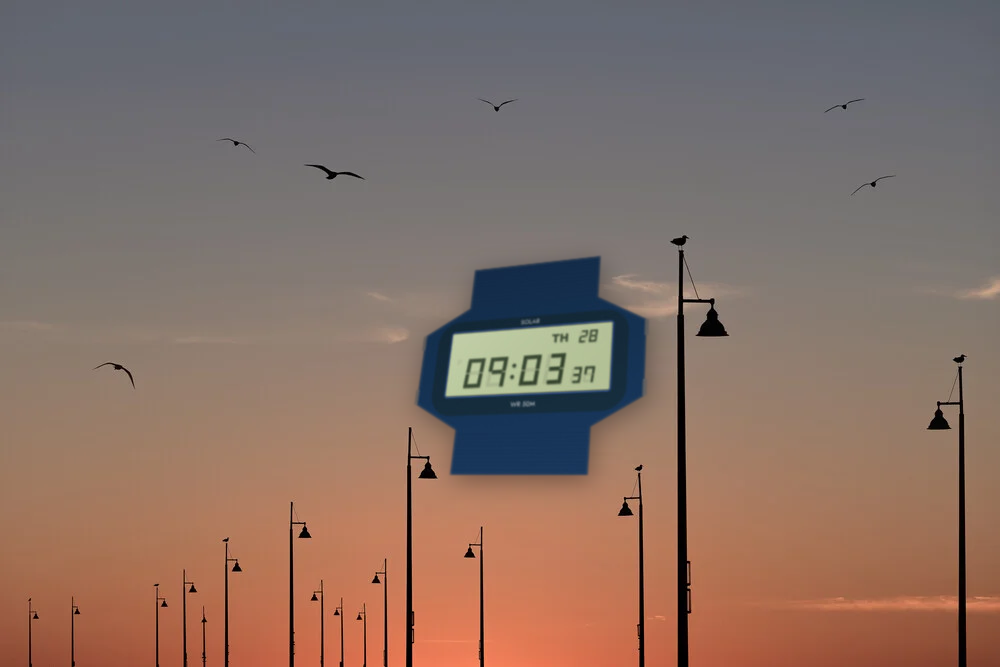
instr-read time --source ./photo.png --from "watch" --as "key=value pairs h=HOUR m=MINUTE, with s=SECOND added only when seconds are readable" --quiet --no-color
h=9 m=3 s=37
